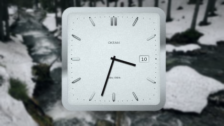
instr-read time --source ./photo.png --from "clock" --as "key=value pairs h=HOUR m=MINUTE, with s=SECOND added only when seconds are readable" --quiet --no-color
h=3 m=33
